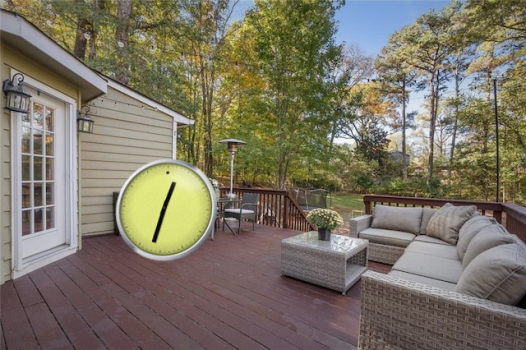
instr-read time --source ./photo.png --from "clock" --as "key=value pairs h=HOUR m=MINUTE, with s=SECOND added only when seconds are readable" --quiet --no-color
h=12 m=32
